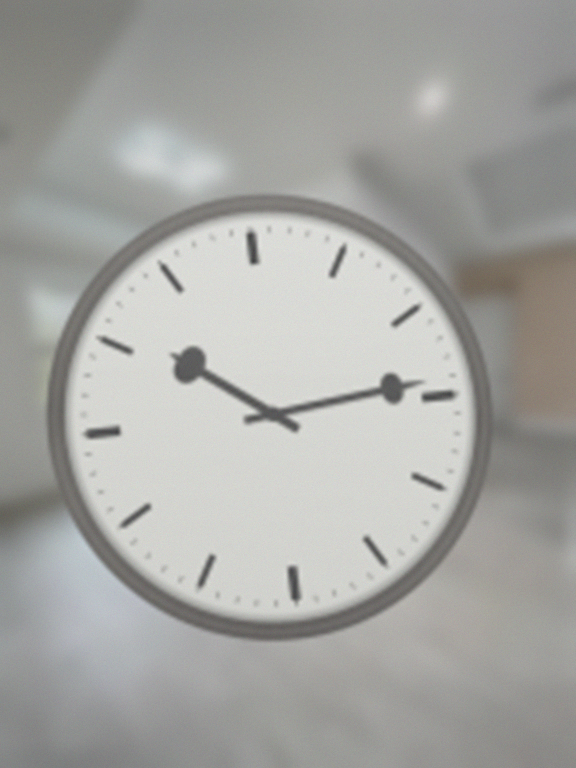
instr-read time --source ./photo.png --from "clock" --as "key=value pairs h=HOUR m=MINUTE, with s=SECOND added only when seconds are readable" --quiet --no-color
h=10 m=14
